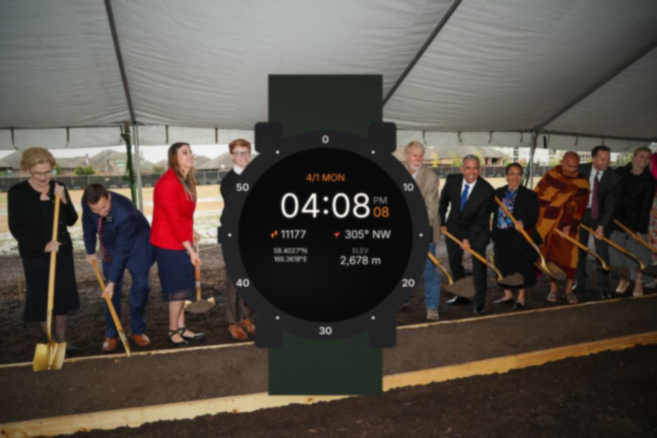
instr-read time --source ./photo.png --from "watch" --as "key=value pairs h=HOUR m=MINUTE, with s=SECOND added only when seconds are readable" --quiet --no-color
h=4 m=8 s=8
